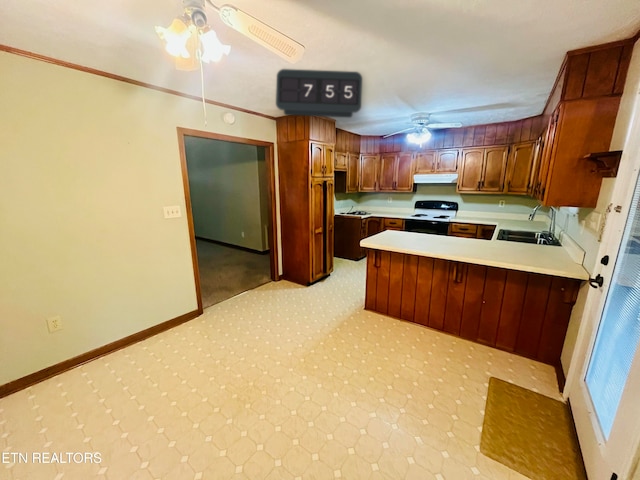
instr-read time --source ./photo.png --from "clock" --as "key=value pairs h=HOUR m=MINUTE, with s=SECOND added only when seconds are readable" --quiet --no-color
h=7 m=55
